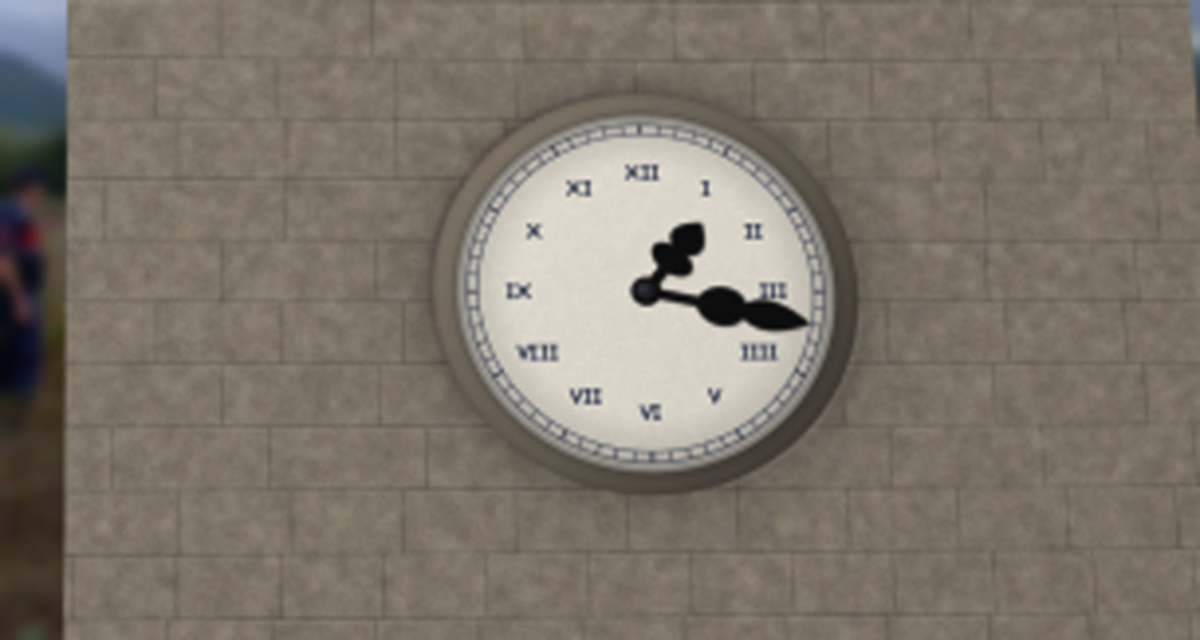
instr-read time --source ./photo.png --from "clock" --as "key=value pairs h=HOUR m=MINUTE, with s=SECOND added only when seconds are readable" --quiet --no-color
h=1 m=17
